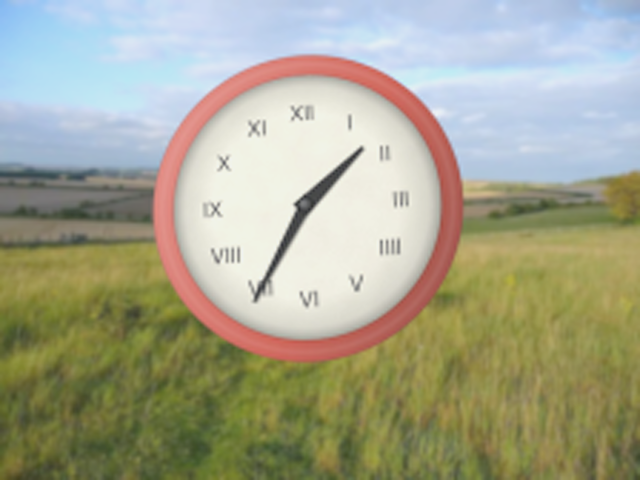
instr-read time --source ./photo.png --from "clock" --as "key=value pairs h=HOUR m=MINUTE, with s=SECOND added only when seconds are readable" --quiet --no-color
h=1 m=35
